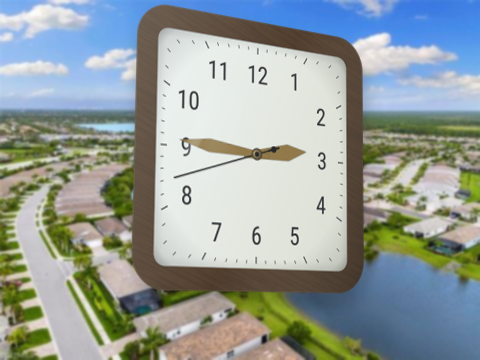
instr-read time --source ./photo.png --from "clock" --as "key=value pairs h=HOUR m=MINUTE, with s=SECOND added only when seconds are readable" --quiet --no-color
h=2 m=45 s=42
